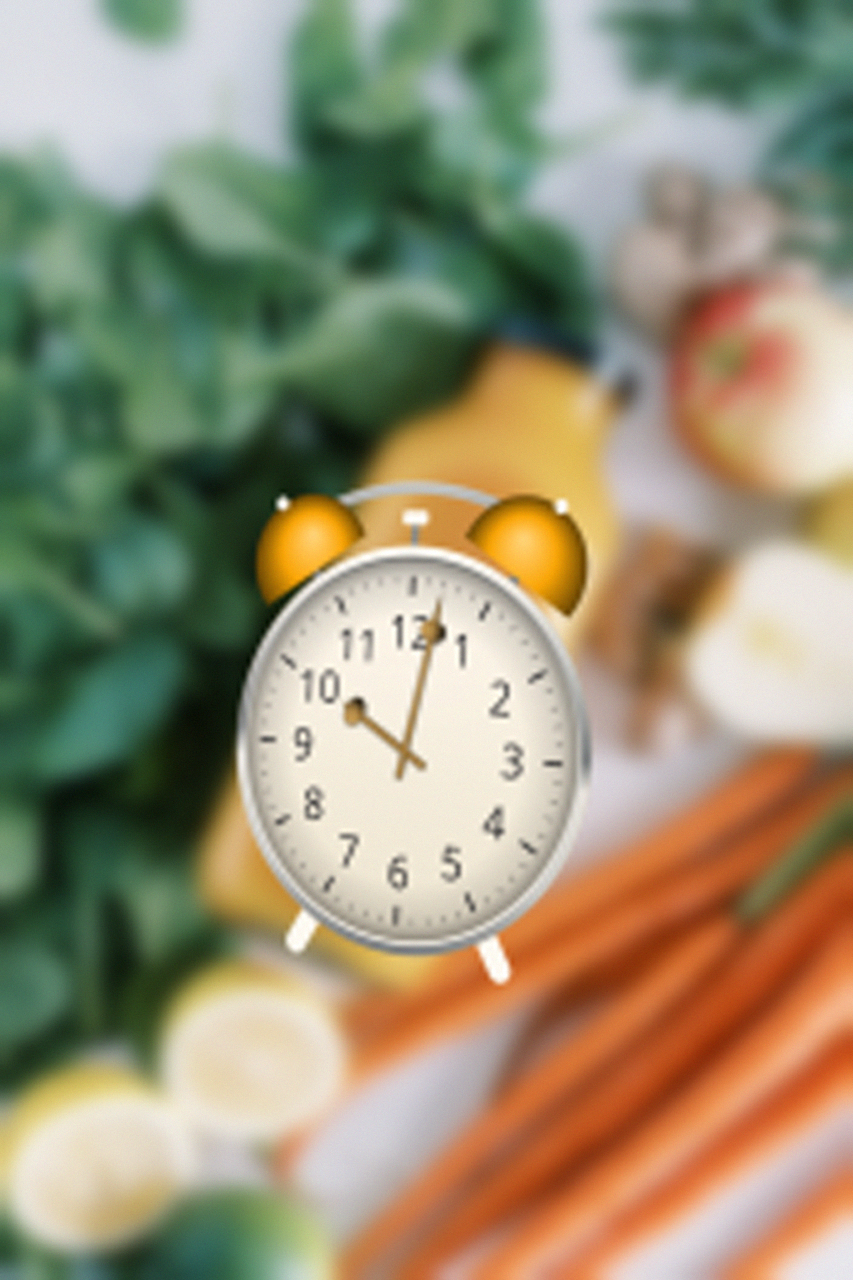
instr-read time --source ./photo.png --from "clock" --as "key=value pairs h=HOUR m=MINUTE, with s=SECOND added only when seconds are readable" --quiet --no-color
h=10 m=2
